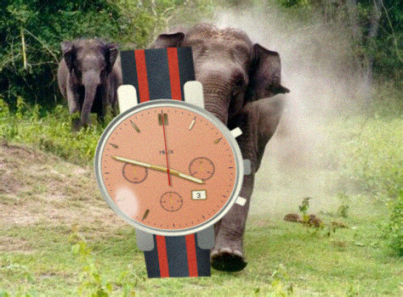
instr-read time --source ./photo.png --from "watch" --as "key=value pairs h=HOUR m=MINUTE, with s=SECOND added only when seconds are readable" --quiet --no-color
h=3 m=48
